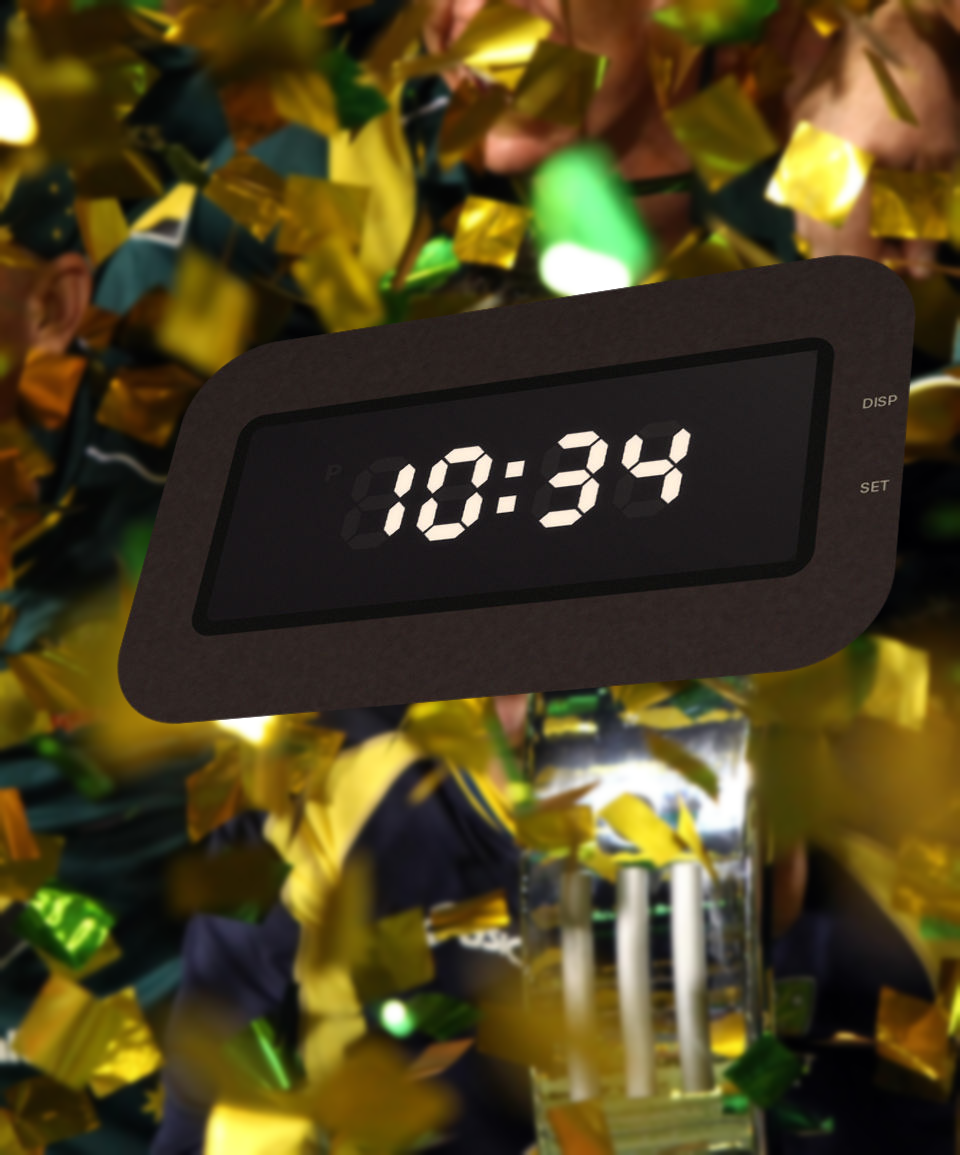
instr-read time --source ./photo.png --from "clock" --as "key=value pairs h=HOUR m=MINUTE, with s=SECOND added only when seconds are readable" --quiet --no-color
h=10 m=34
